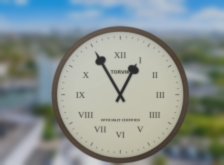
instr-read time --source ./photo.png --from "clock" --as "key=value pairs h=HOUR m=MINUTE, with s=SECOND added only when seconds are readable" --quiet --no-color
h=12 m=55
